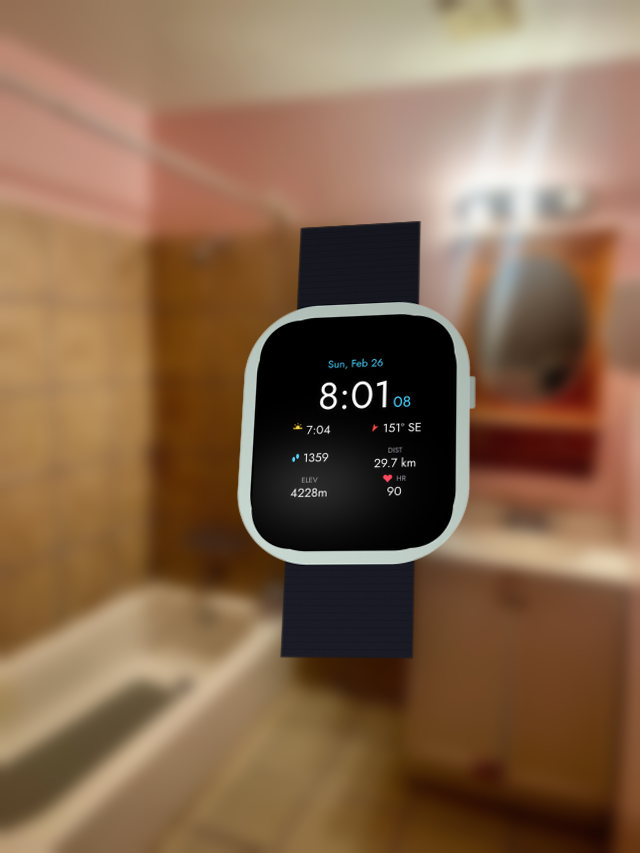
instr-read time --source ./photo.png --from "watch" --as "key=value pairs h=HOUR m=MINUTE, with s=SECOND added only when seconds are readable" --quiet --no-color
h=8 m=1 s=8
